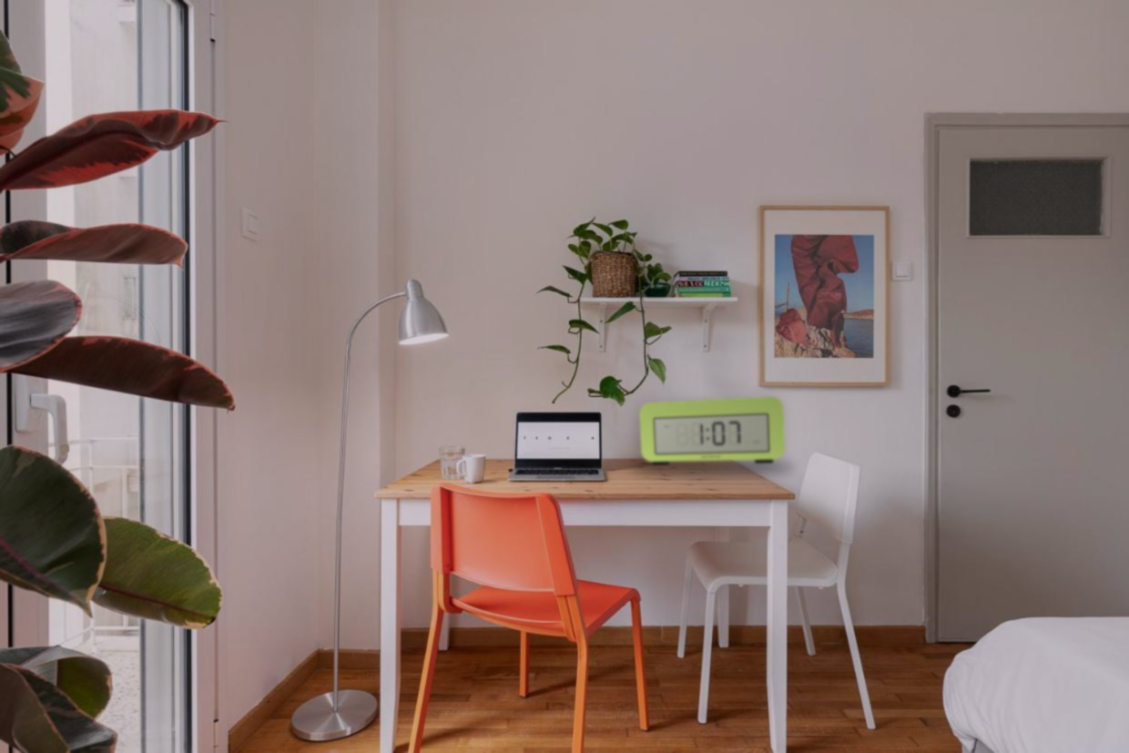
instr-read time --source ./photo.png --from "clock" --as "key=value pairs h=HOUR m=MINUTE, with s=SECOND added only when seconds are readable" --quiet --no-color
h=1 m=7
